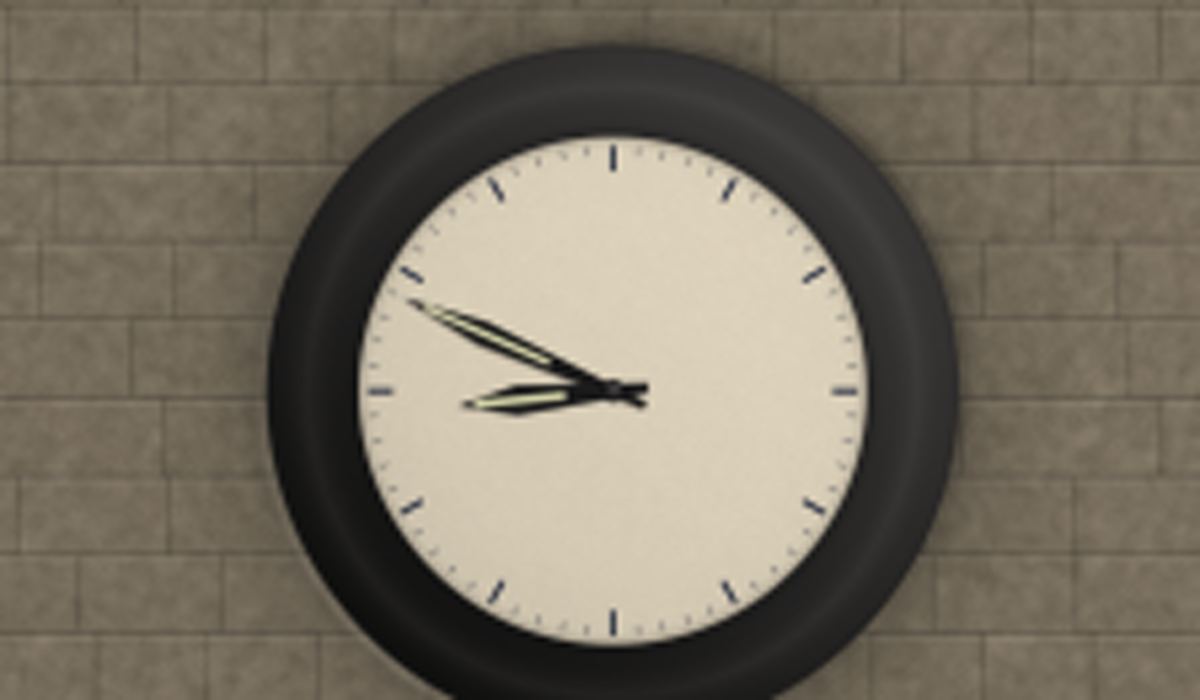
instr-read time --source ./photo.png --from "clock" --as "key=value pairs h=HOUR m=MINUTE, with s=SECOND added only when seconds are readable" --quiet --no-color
h=8 m=49
